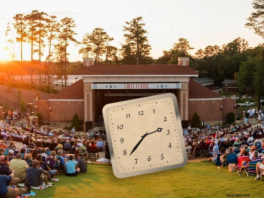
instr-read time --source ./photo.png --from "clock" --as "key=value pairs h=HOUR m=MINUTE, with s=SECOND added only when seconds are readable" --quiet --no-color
h=2 m=38
